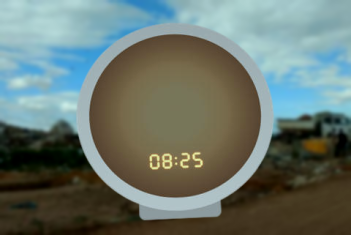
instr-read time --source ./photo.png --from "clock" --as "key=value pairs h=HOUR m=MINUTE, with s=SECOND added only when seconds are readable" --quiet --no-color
h=8 m=25
